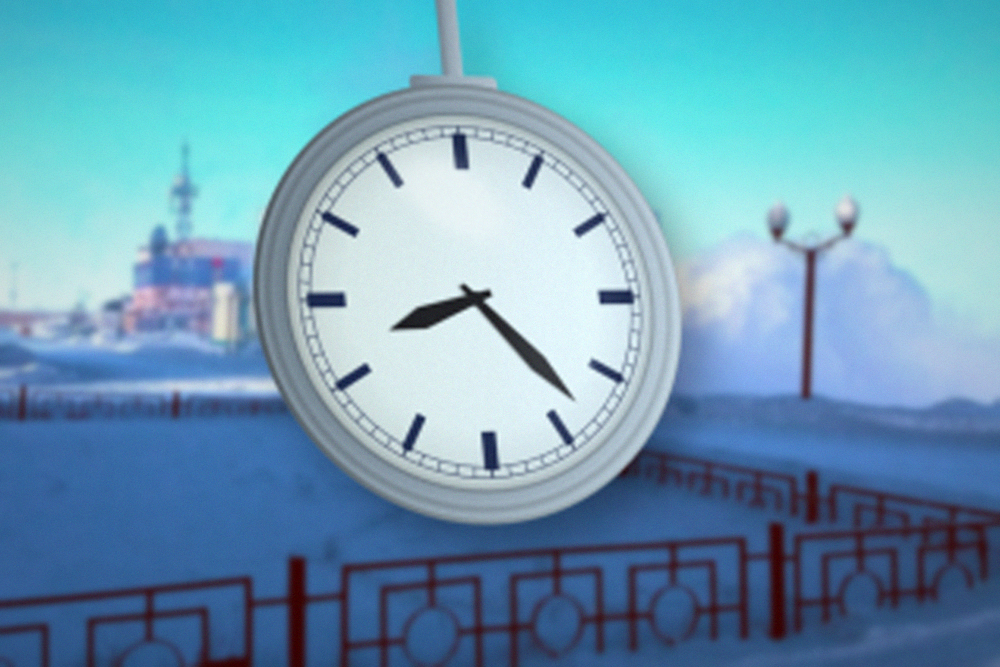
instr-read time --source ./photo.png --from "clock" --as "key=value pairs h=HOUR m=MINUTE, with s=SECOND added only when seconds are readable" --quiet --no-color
h=8 m=23
